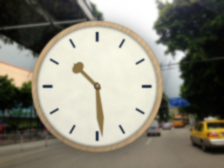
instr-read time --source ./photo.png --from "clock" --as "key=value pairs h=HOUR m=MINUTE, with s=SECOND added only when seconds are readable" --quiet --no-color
h=10 m=29
